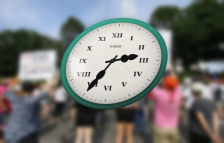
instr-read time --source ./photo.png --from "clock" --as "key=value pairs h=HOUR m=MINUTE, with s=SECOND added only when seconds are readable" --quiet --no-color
h=2 m=35
